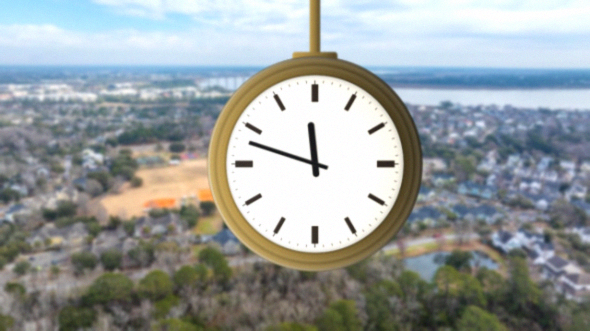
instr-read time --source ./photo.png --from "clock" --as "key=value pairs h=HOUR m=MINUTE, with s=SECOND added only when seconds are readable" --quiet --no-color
h=11 m=48
